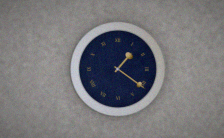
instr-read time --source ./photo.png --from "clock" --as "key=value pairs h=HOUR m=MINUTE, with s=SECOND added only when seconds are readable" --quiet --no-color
h=1 m=21
